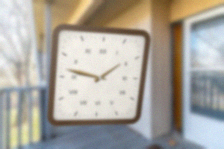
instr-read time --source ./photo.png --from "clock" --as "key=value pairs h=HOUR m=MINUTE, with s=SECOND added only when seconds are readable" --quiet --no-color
h=1 m=47
